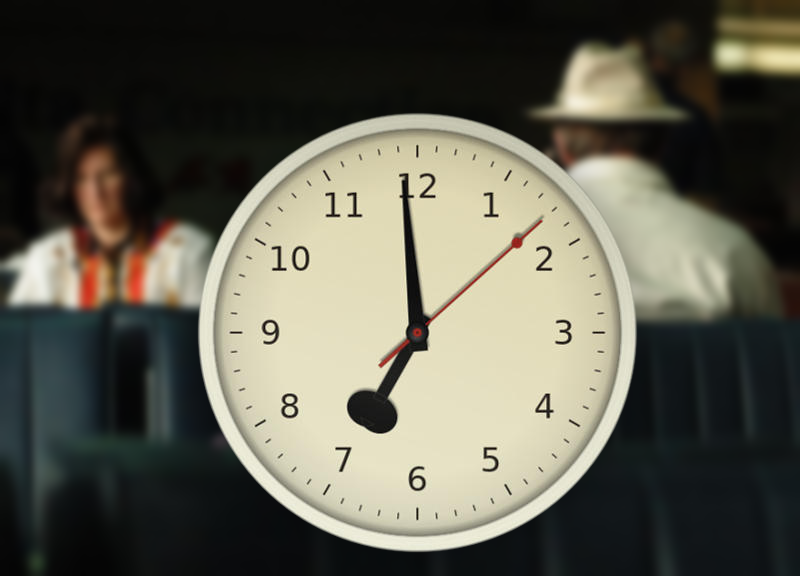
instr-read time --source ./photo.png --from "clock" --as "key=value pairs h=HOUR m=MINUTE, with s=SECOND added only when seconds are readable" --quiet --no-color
h=6 m=59 s=8
